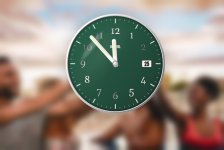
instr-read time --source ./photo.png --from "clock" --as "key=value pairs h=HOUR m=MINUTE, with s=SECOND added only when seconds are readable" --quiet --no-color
h=11 m=53
